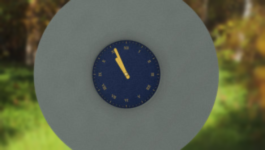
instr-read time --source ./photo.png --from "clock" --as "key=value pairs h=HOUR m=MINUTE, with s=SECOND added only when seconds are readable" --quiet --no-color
h=10 m=56
